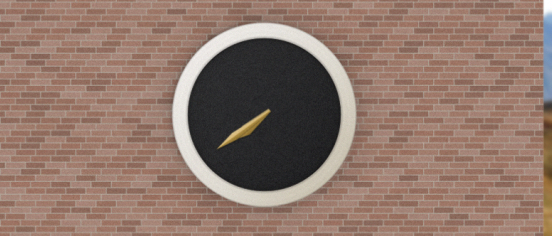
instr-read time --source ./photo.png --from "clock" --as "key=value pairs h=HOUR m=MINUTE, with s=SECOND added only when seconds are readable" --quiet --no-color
h=7 m=39
